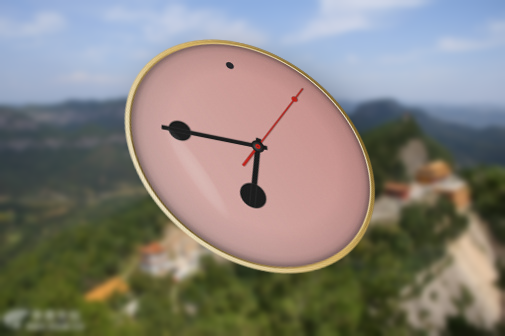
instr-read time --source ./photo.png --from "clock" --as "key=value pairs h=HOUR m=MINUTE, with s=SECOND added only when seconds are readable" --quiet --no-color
h=6 m=47 s=8
